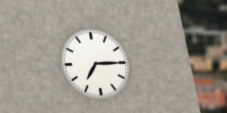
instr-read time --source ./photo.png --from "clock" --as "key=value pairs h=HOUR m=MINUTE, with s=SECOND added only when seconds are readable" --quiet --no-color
h=7 m=15
